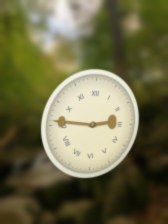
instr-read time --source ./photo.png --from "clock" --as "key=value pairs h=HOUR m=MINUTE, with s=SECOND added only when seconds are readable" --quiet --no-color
h=2 m=46
